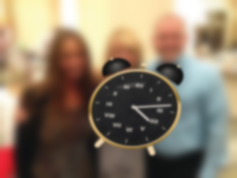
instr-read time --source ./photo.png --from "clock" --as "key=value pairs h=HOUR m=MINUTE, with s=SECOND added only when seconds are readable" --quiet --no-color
h=4 m=13
